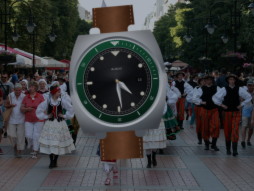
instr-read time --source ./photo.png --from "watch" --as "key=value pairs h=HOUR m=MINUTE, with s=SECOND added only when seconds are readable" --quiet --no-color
h=4 m=29
